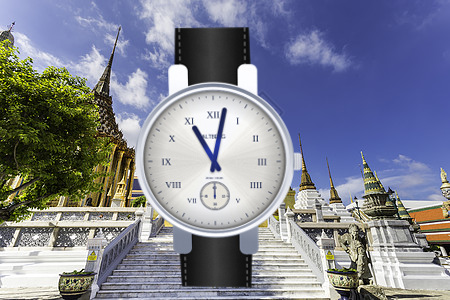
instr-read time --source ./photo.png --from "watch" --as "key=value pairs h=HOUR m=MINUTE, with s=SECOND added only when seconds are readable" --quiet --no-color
h=11 m=2
